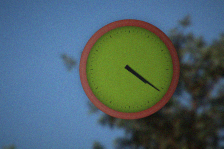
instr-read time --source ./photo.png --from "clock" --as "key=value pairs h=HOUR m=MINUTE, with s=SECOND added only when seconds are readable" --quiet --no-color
h=4 m=21
